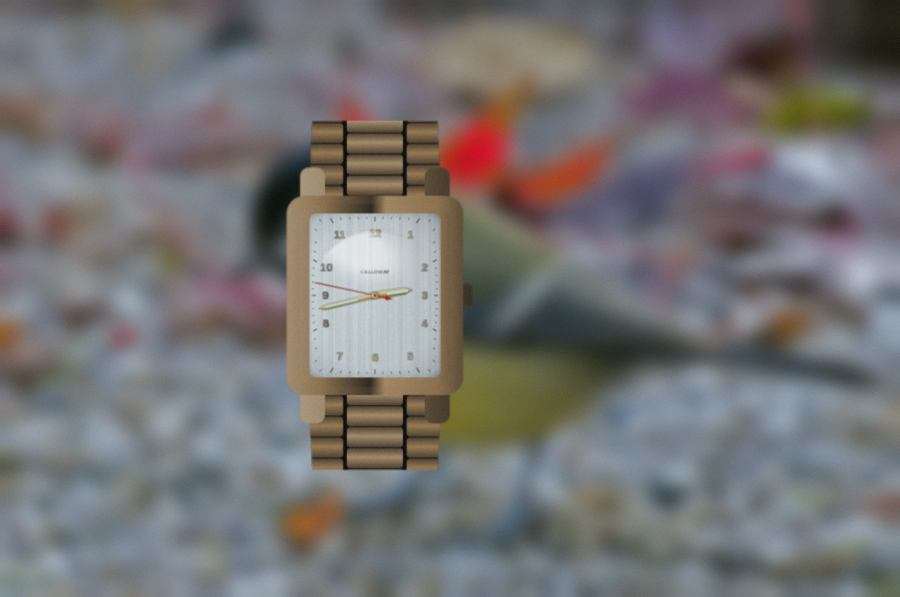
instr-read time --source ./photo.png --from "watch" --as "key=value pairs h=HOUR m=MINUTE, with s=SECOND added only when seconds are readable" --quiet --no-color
h=2 m=42 s=47
